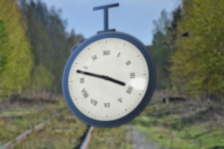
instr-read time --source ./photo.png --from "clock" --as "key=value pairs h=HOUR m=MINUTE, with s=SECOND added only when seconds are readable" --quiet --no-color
h=3 m=48
